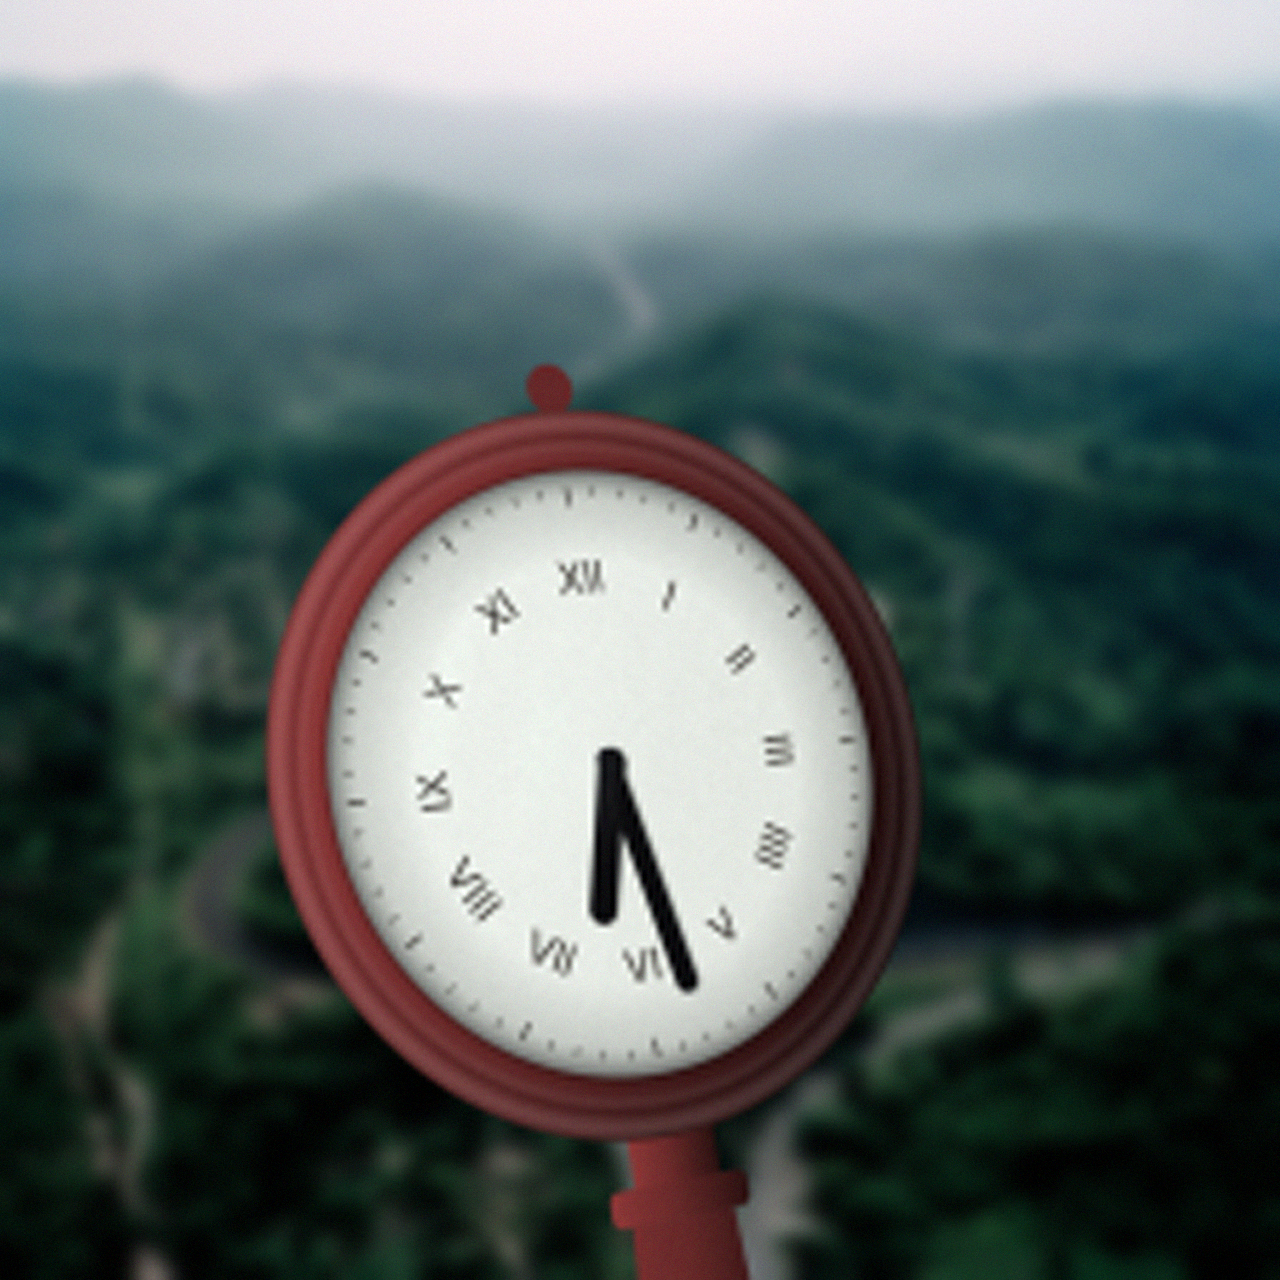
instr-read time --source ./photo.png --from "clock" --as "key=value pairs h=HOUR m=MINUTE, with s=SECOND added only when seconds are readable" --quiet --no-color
h=6 m=28
